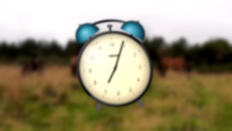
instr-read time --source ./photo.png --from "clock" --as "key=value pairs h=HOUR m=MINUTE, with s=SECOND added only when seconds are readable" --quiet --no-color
h=7 m=4
